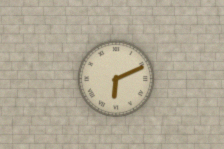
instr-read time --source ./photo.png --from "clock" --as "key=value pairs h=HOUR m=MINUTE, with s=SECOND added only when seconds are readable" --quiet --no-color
h=6 m=11
